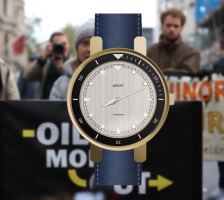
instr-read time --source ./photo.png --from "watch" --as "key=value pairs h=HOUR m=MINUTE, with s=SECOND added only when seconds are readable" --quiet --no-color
h=8 m=11
